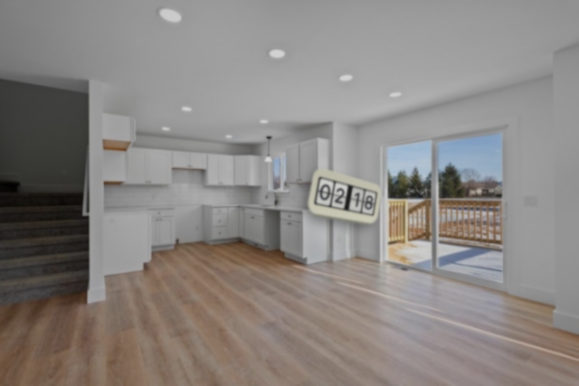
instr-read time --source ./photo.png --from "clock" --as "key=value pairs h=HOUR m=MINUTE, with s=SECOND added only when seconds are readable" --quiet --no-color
h=2 m=18
